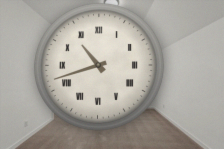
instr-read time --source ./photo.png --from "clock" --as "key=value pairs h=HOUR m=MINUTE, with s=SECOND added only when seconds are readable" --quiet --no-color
h=10 m=42
